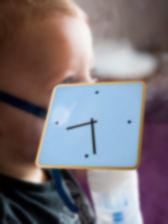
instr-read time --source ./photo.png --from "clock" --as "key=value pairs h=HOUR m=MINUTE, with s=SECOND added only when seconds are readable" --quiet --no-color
h=8 m=28
